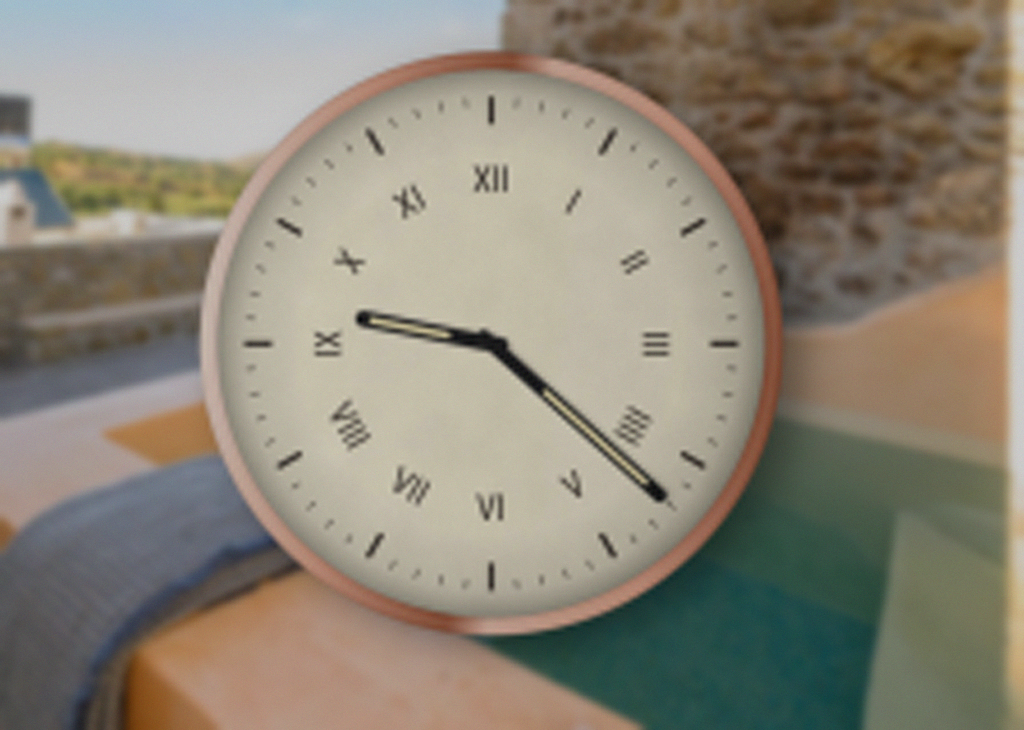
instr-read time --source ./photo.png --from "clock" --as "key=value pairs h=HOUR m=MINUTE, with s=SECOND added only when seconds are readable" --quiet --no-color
h=9 m=22
